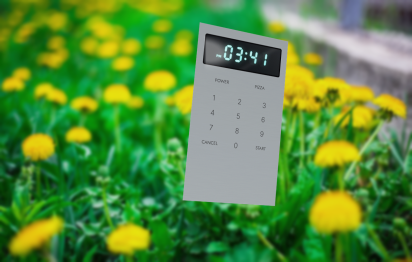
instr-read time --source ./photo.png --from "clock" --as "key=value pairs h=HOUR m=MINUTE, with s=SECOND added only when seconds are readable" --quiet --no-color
h=3 m=41
